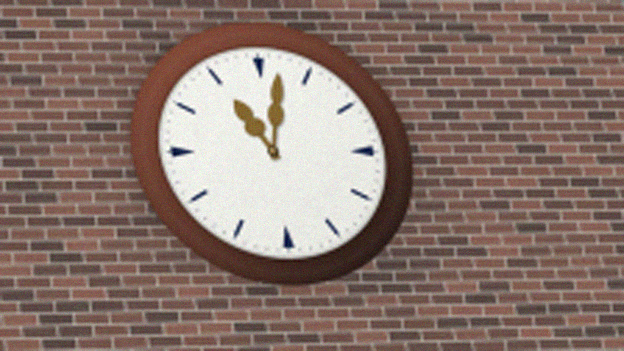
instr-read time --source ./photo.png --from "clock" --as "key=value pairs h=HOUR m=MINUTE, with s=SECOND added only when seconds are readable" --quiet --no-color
h=11 m=2
